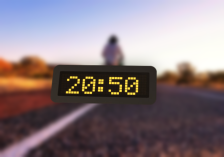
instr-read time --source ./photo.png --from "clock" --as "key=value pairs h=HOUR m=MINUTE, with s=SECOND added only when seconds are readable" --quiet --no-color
h=20 m=50
